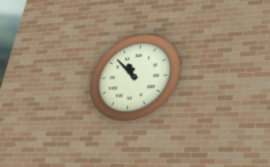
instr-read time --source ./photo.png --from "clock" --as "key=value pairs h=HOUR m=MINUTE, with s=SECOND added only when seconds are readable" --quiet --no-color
h=10 m=52
